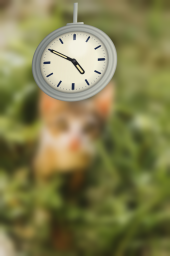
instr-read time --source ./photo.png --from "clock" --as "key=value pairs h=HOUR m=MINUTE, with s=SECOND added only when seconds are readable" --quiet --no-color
h=4 m=50
